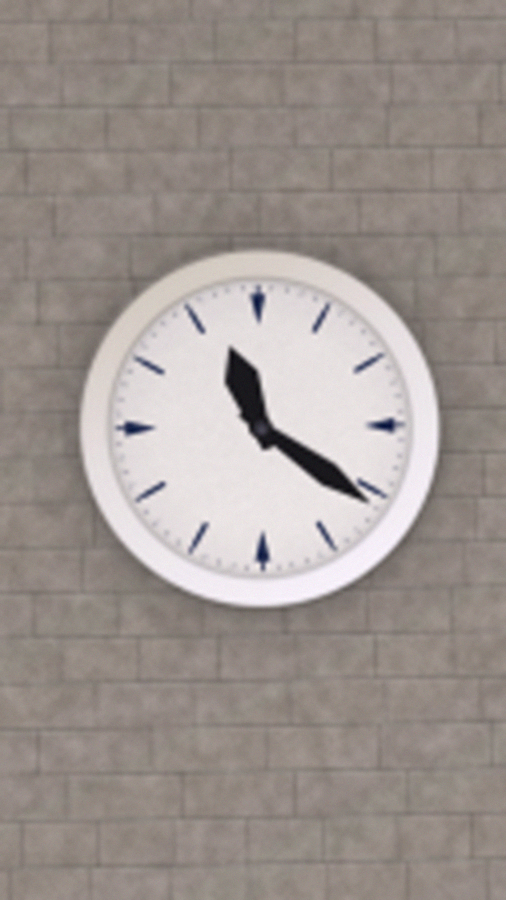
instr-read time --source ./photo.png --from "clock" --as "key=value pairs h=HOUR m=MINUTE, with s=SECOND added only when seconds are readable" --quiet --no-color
h=11 m=21
